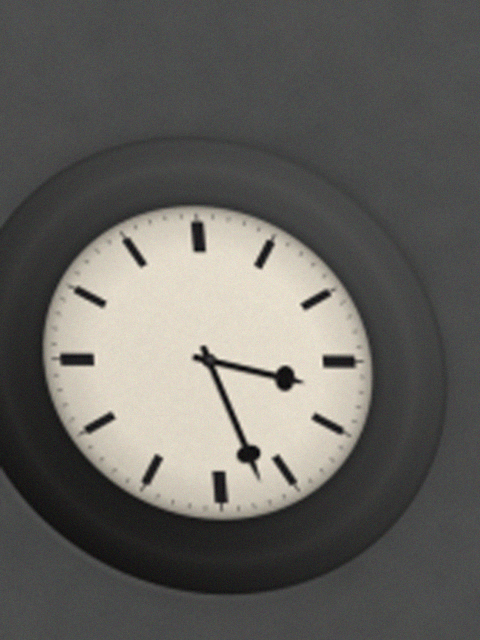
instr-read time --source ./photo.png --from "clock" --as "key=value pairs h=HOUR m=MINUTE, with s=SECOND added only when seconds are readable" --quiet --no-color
h=3 m=27
